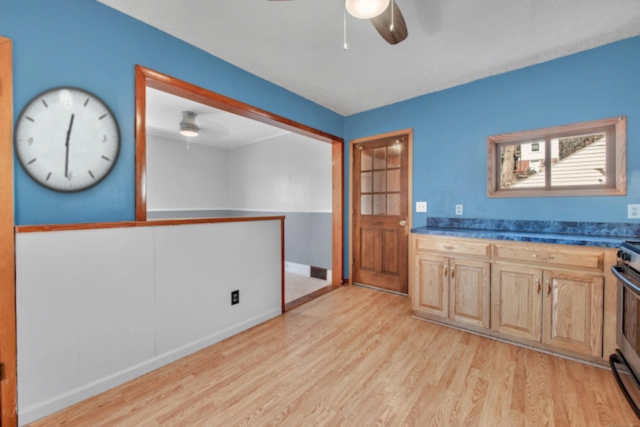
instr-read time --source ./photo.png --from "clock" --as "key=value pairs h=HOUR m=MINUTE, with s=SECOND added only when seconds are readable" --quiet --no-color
h=12 m=31
